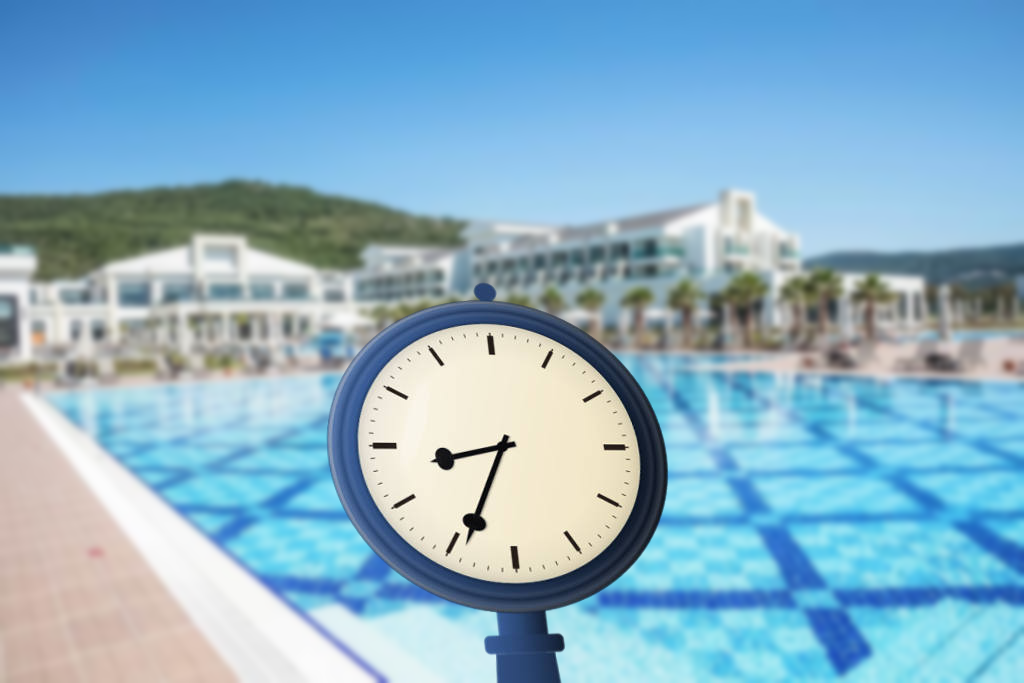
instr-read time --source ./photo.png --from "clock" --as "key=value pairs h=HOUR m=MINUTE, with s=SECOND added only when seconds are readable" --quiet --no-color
h=8 m=34
